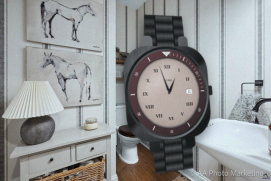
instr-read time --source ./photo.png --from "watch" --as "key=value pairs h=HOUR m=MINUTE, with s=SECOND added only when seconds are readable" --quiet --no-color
h=12 m=57
